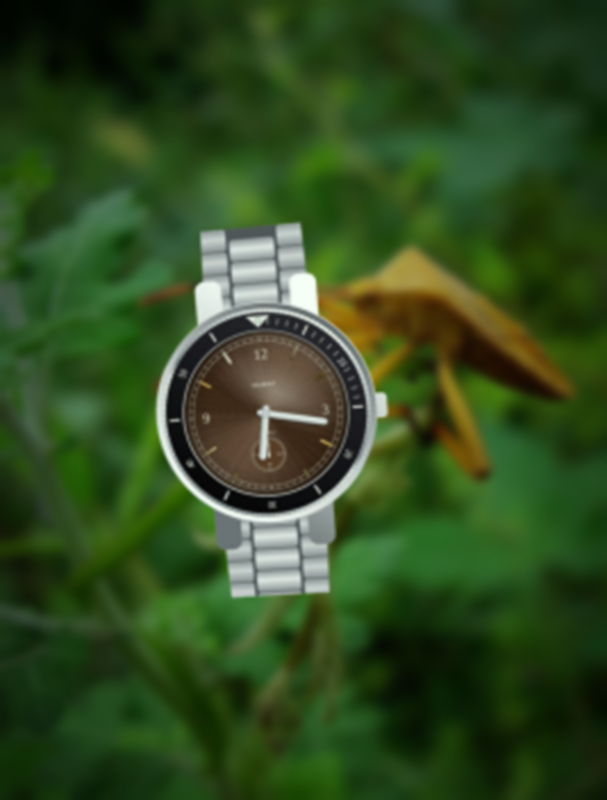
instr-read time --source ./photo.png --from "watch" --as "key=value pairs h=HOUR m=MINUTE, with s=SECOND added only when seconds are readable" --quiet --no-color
h=6 m=17
